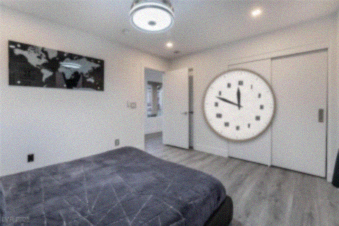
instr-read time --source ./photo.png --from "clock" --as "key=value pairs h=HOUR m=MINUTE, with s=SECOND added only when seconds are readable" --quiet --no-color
h=11 m=48
